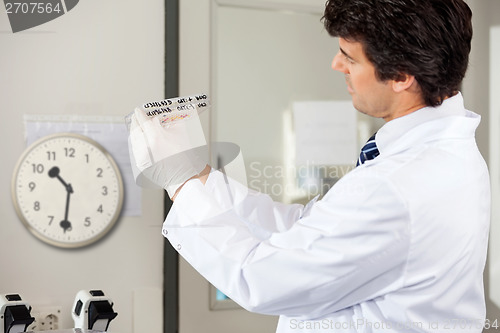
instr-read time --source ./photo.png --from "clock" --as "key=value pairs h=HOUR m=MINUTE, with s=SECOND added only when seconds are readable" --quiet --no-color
h=10 m=31
